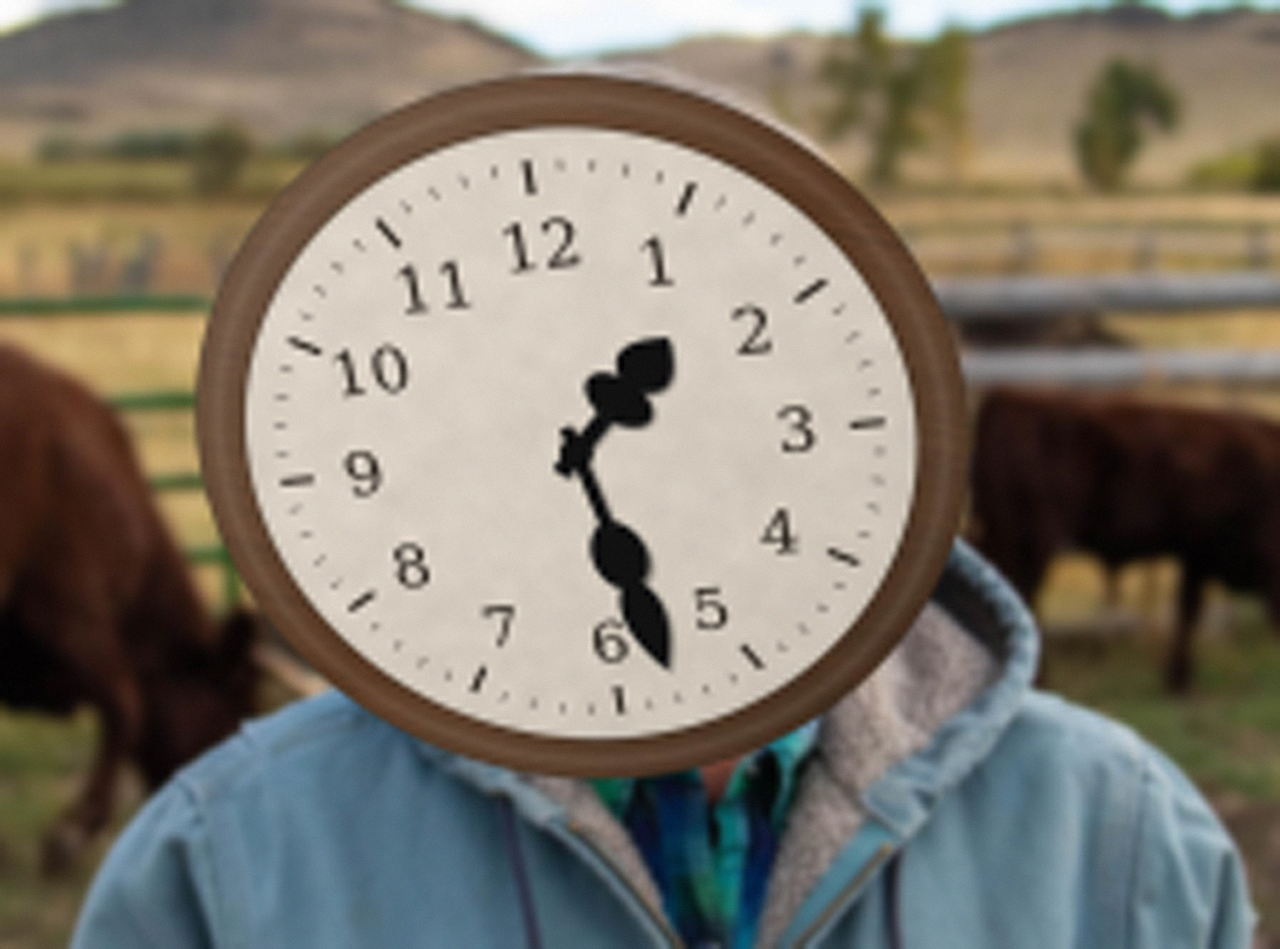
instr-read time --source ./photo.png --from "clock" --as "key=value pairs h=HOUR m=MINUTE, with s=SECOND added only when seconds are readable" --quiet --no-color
h=1 m=28
